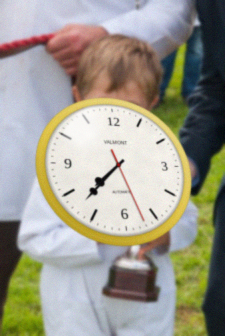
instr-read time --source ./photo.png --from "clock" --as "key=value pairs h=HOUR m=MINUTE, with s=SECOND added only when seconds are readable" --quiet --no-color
h=7 m=37 s=27
